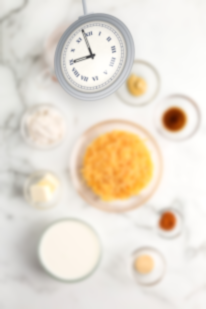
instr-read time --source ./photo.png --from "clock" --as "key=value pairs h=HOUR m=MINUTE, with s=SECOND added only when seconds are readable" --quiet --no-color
h=8 m=58
